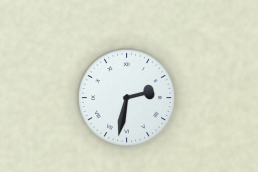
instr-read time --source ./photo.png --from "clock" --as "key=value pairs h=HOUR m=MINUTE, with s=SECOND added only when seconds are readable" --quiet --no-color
h=2 m=32
